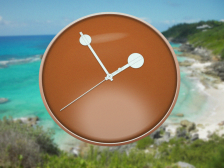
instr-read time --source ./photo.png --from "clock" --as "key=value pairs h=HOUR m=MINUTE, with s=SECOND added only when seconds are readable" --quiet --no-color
h=1 m=54 s=39
